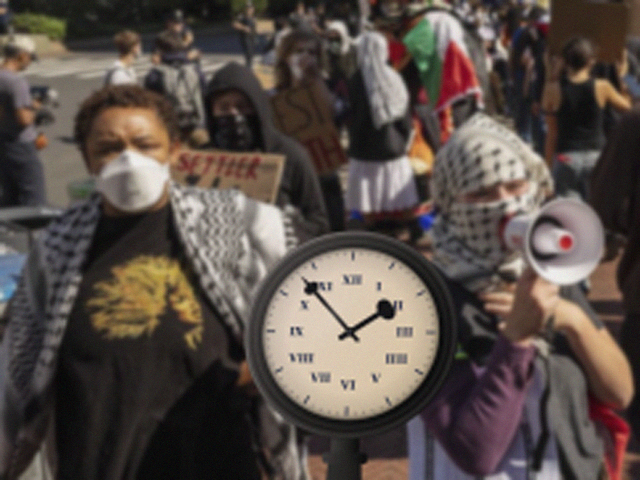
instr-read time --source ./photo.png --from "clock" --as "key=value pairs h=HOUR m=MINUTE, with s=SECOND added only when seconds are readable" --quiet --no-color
h=1 m=53
